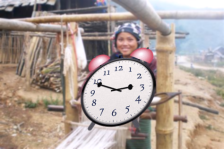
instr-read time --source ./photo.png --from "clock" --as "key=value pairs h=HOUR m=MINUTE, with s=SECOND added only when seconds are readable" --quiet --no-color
h=2 m=49
